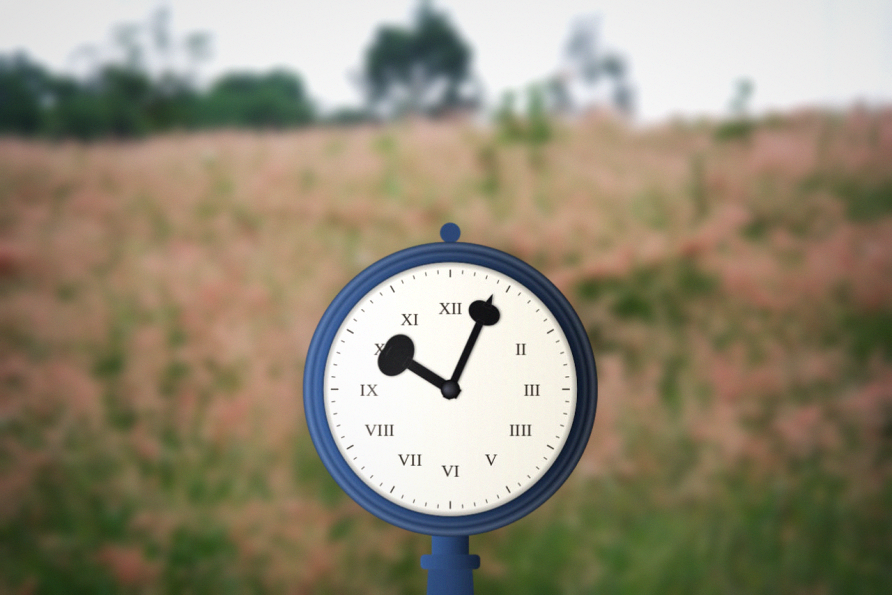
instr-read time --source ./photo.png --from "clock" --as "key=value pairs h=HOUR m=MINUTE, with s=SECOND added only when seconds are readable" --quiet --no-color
h=10 m=4
